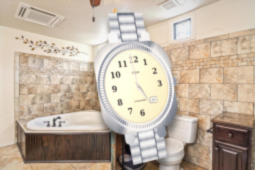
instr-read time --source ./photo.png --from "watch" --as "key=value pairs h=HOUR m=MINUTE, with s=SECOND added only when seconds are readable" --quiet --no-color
h=4 m=59
